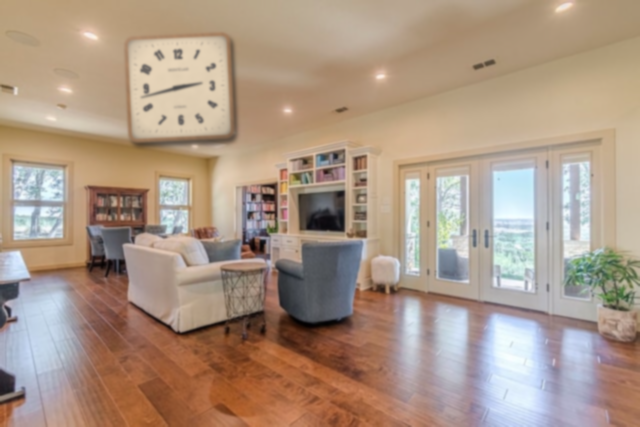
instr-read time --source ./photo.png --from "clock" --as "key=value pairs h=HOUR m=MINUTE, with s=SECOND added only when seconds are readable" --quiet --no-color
h=2 m=43
